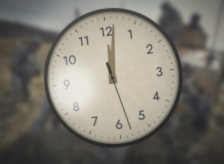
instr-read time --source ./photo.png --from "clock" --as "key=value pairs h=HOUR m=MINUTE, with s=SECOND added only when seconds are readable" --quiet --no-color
h=12 m=1 s=28
